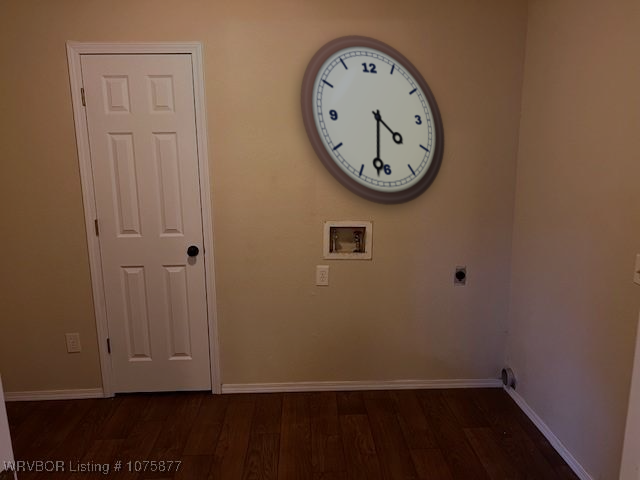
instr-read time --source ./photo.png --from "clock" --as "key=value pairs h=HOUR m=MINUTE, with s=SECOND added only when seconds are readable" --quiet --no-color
h=4 m=32
